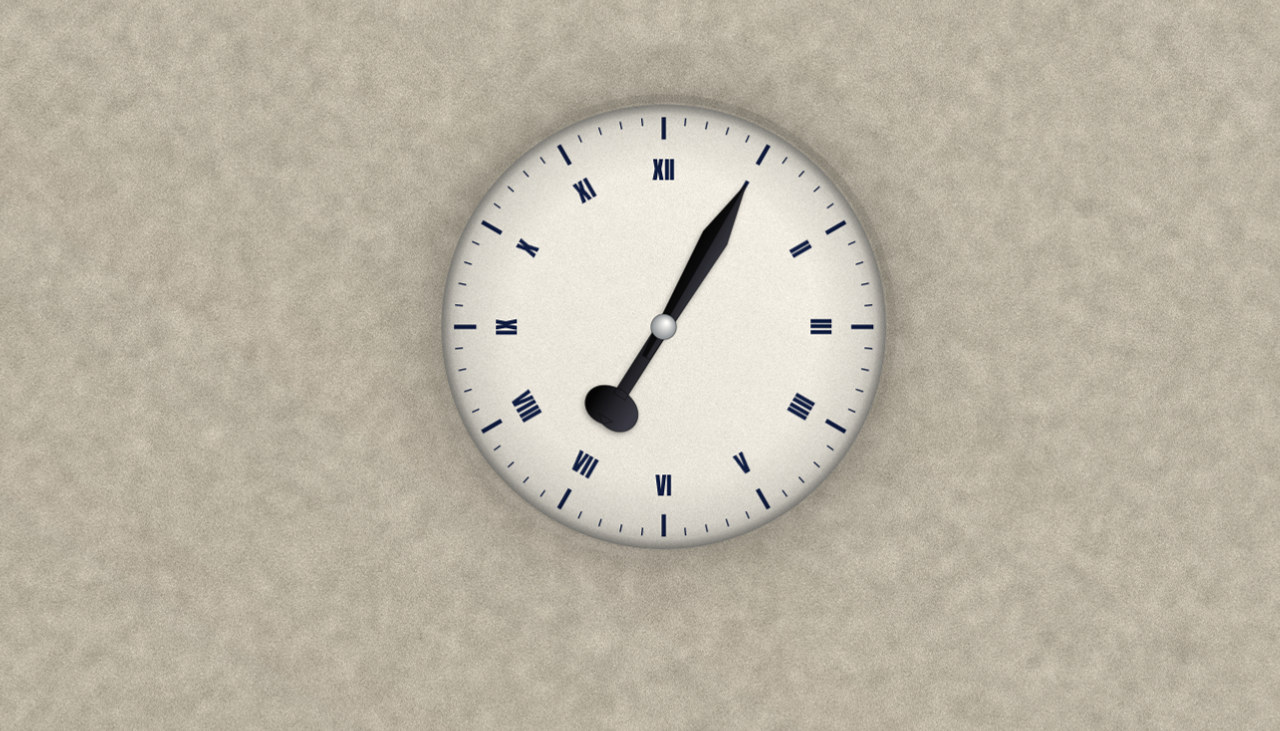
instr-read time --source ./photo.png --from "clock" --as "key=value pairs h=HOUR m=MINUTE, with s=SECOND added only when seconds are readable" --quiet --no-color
h=7 m=5
